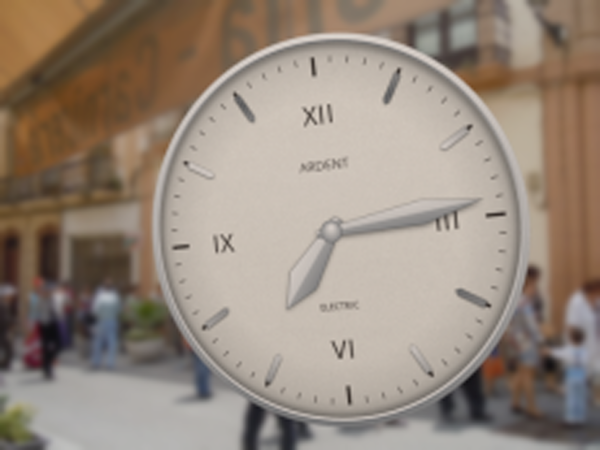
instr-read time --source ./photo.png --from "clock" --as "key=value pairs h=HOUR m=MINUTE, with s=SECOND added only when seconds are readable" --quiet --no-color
h=7 m=14
